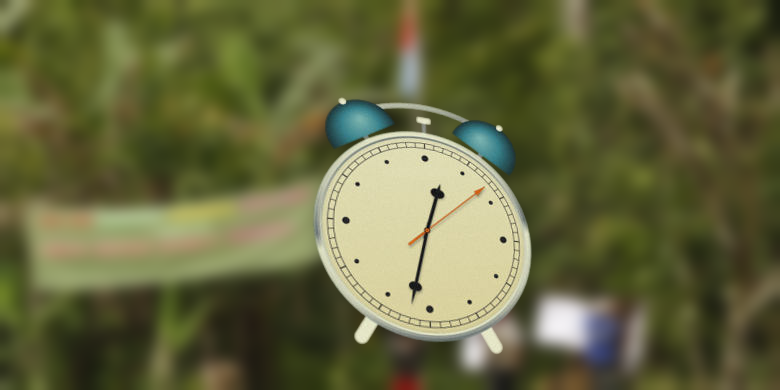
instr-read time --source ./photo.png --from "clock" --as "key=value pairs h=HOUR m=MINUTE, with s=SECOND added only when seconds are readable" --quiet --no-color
h=12 m=32 s=8
